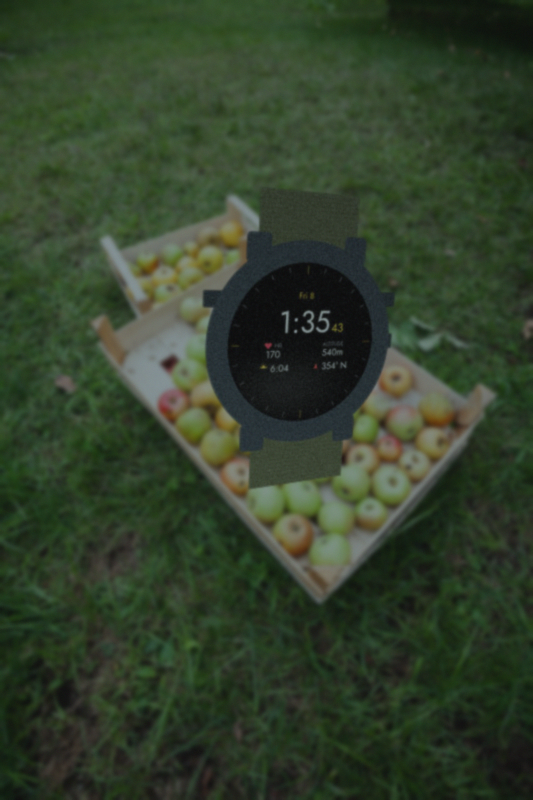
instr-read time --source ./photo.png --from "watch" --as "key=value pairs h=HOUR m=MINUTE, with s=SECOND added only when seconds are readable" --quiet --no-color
h=1 m=35 s=43
